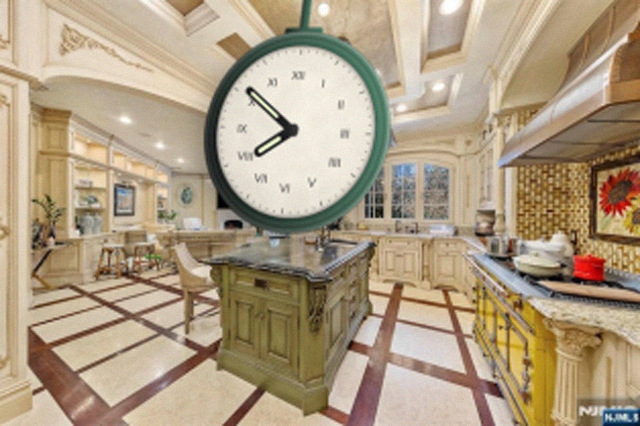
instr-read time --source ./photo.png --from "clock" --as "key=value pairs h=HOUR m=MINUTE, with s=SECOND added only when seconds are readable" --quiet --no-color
h=7 m=51
